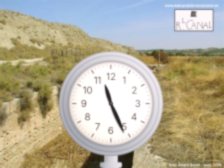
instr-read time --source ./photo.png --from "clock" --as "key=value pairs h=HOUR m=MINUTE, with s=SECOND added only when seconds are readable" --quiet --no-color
h=11 m=26
